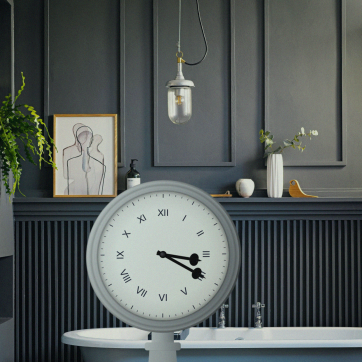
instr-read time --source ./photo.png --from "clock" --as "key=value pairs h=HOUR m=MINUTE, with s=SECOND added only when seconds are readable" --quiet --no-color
h=3 m=20
